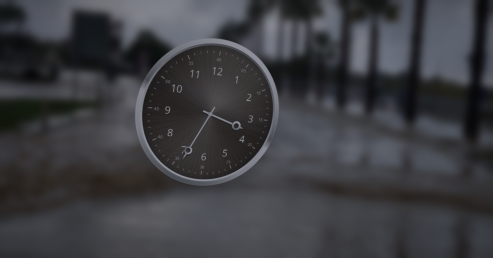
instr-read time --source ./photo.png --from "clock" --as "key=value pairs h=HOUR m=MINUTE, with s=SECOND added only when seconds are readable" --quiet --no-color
h=3 m=34
